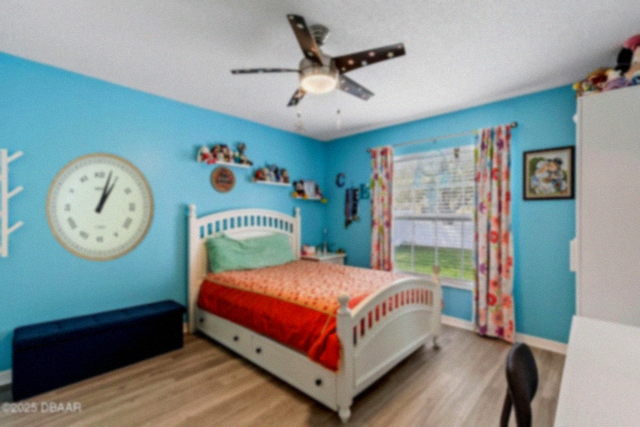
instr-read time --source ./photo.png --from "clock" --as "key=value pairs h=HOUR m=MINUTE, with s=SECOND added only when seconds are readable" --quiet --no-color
h=1 m=3
